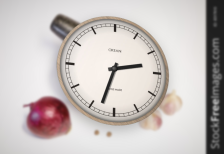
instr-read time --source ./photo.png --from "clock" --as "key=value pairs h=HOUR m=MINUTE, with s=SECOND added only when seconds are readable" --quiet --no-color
h=2 m=33
